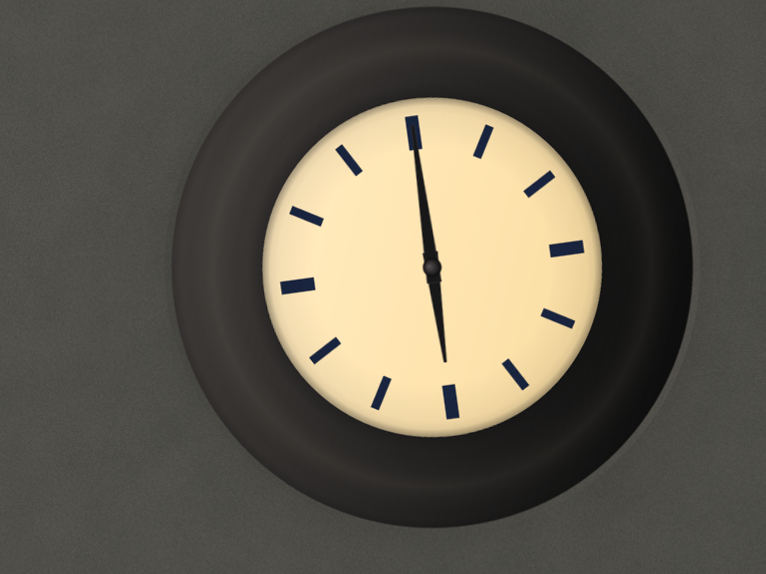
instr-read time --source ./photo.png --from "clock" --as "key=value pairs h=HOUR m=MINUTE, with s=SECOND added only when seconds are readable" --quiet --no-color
h=6 m=0
